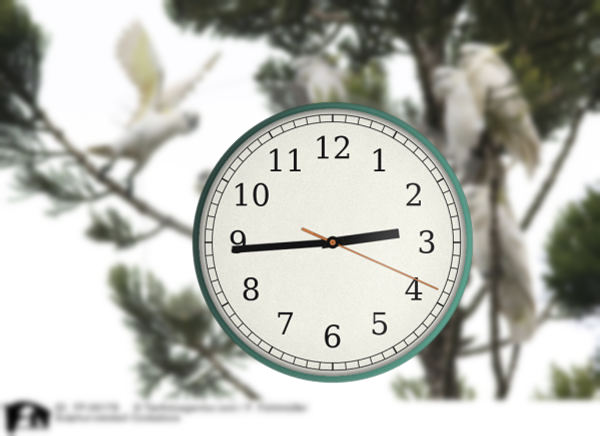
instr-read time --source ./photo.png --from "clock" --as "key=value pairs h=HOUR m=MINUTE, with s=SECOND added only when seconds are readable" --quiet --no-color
h=2 m=44 s=19
